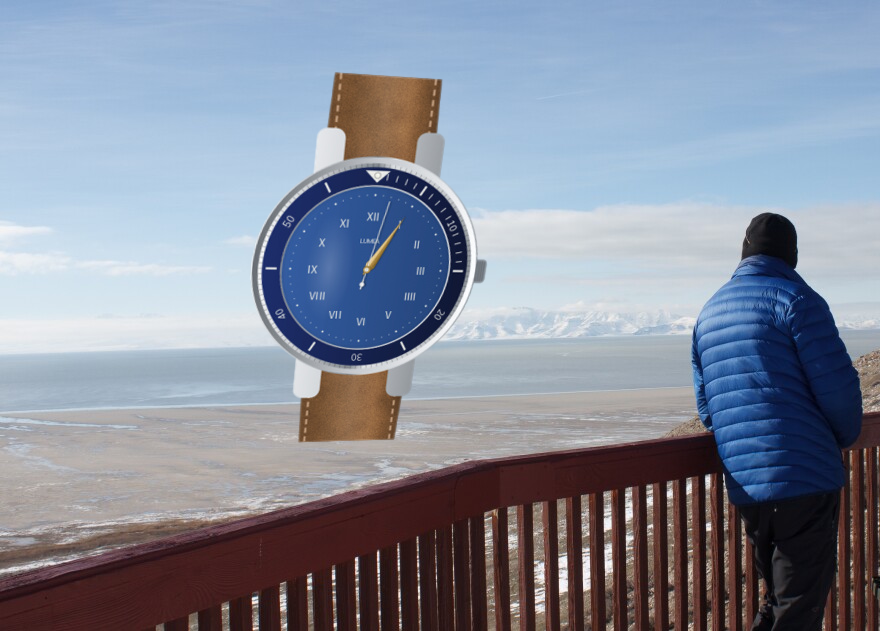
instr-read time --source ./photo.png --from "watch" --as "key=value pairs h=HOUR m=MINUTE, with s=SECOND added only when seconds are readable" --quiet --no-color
h=1 m=5 s=2
